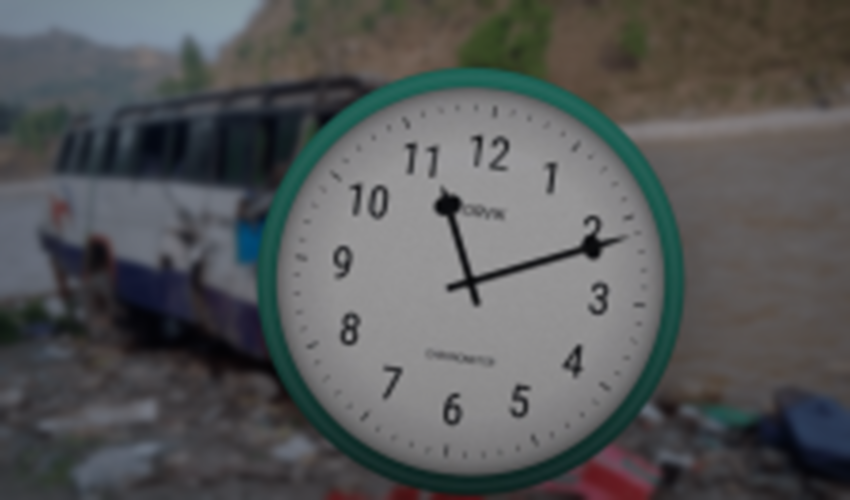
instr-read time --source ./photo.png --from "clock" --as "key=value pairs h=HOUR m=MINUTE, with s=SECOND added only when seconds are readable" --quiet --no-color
h=11 m=11
